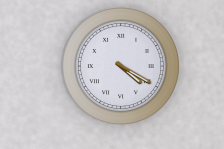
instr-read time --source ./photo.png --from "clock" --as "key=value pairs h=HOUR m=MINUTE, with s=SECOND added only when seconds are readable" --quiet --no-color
h=4 m=20
